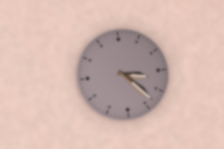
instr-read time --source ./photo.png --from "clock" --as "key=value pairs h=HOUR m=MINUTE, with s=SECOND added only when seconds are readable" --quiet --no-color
h=3 m=23
